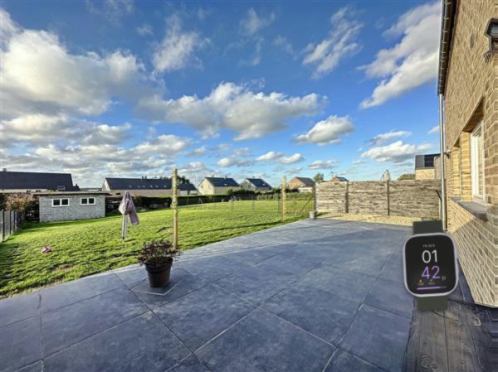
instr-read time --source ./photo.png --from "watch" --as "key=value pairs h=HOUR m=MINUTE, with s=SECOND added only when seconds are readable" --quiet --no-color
h=1 m=42
